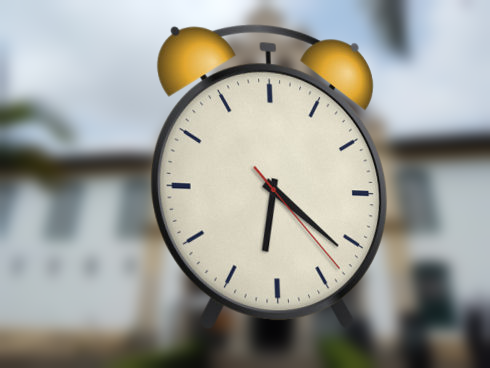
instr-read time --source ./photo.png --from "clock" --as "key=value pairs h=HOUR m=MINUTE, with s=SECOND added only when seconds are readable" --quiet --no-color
h=6 m=21 s=23
